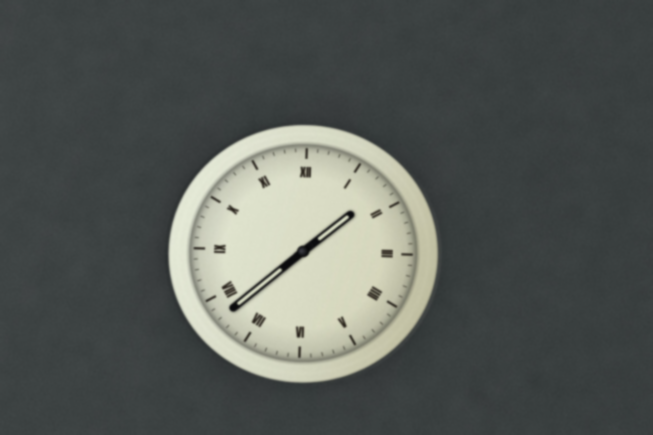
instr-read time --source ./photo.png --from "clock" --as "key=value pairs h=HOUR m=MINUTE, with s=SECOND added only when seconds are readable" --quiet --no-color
h=1 m=38
